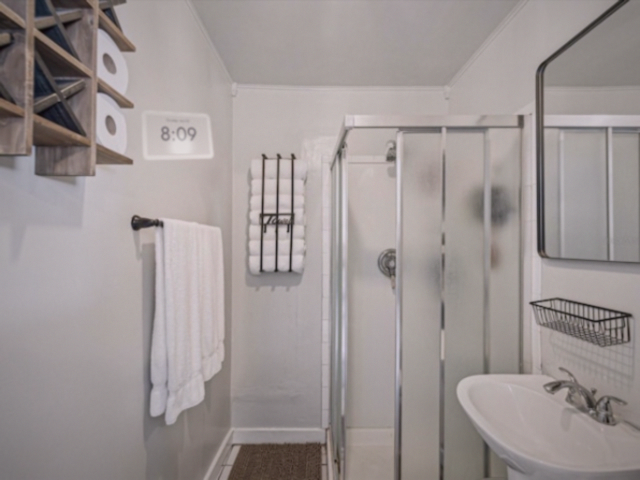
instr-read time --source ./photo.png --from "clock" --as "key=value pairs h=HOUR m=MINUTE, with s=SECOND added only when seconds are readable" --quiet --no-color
h=8 m=9
